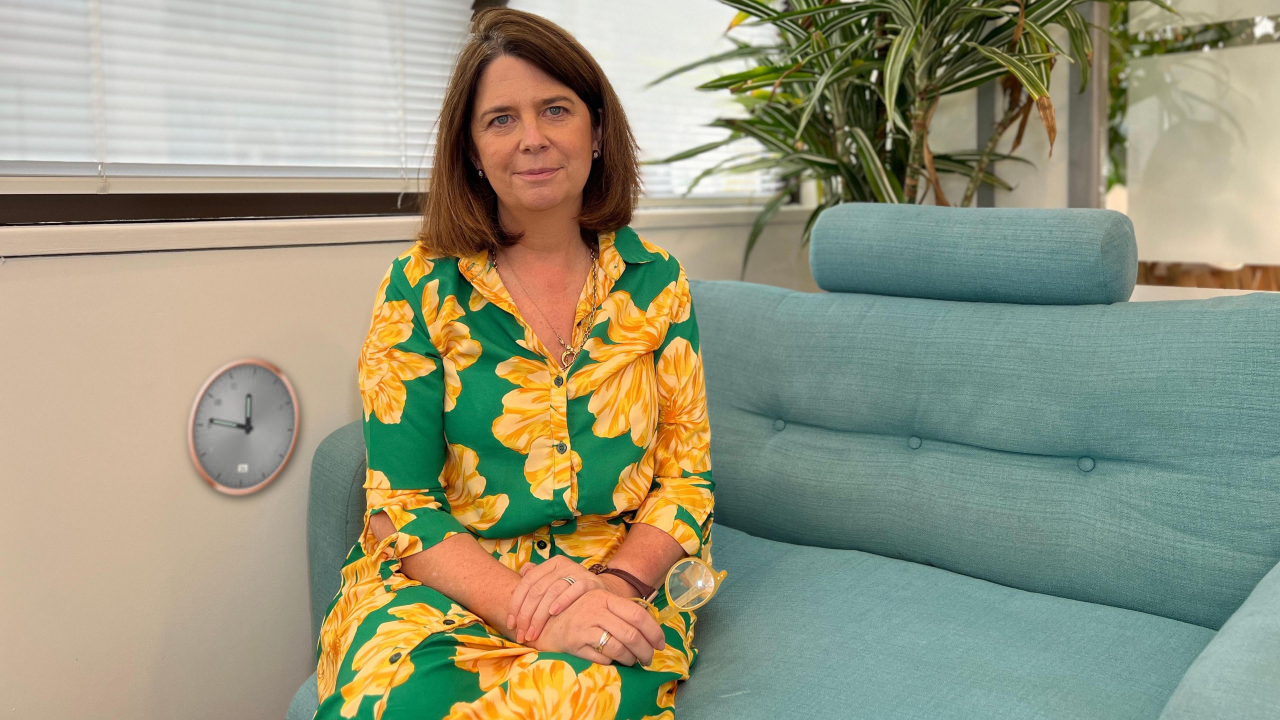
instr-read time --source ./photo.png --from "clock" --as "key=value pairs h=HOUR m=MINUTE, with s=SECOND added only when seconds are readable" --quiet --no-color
h=11 m=46
